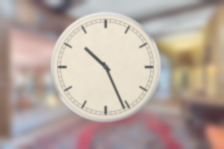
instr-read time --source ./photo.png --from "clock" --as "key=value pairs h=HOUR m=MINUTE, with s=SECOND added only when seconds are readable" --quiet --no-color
h=10 m=26
